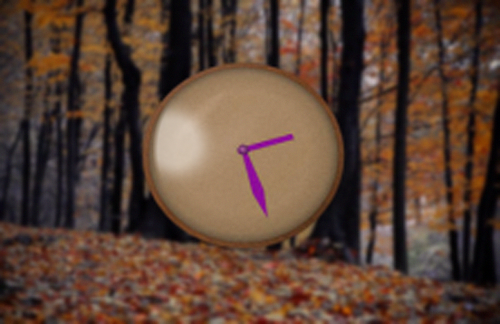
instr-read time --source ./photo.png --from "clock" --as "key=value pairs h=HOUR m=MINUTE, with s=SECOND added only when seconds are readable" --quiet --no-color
h=2 m=27
